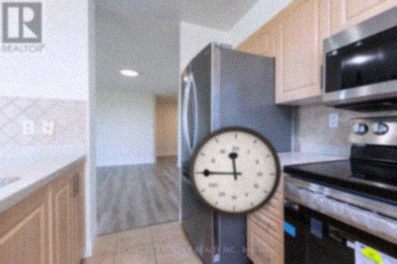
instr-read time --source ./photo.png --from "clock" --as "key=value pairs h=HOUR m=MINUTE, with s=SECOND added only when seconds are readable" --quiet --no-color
h=11 m=45
